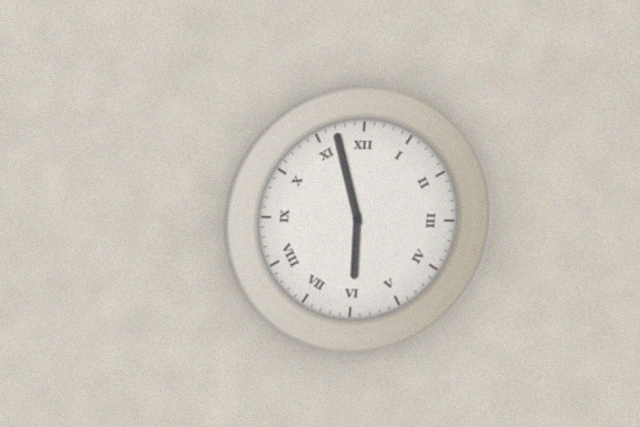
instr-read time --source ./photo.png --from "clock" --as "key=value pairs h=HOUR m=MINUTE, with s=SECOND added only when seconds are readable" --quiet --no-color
h=5 m=57
